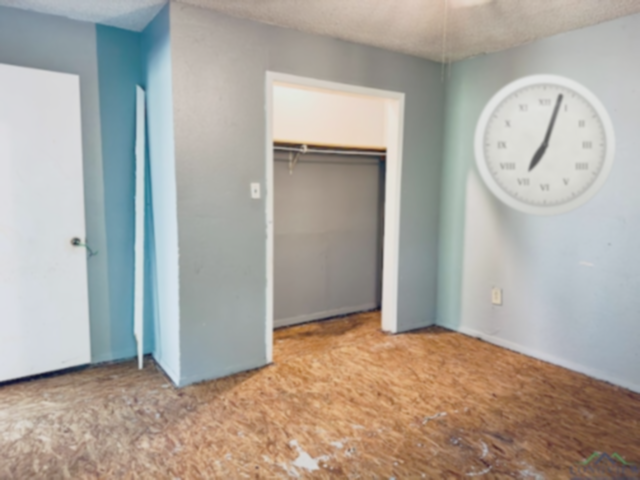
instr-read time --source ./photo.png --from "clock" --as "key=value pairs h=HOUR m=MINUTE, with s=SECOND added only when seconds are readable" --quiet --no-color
h=7 m=3
